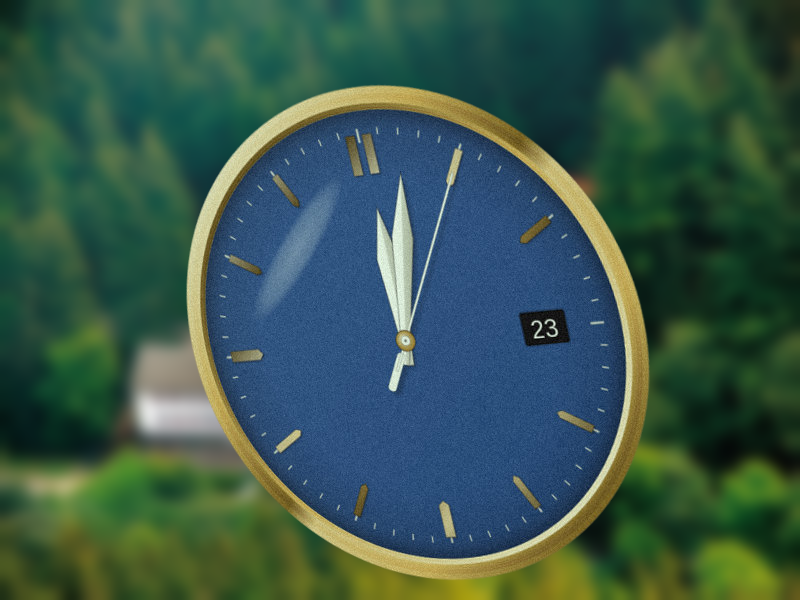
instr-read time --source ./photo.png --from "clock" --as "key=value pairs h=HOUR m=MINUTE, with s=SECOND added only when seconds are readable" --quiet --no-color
h=12 m=2 s=5
